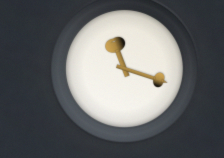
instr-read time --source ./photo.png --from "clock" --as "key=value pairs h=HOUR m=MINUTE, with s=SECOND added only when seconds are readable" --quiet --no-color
h=11 m=18
